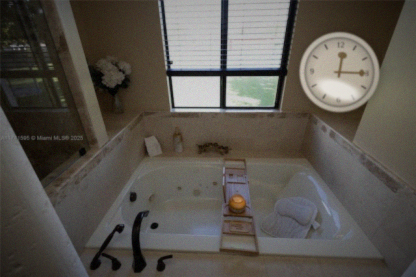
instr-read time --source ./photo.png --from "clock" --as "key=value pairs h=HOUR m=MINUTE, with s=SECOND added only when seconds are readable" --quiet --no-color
h=12 m=15
